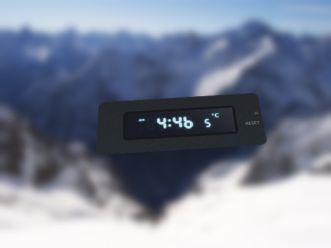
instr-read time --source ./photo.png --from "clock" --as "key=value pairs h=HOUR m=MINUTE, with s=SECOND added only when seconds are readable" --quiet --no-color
h=4 m=46
